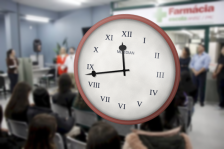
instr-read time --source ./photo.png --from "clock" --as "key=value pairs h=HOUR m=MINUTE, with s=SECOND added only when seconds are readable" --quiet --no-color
h=11 m=43
